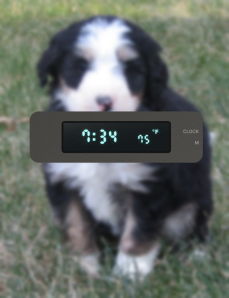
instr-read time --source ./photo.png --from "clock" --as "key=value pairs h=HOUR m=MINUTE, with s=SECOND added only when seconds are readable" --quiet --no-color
h=7 m=34
